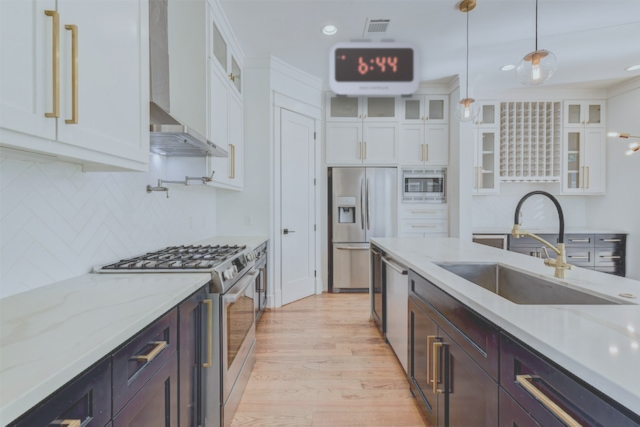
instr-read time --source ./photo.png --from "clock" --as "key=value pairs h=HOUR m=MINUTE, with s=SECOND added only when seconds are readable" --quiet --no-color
h=6 m=44
